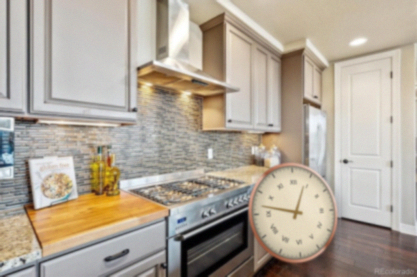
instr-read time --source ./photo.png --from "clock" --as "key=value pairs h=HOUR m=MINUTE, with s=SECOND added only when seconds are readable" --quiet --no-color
h=12 m=47
